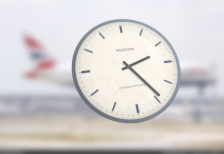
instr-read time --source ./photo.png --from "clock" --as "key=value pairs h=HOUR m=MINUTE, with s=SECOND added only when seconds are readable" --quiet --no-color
h=2 m=24
